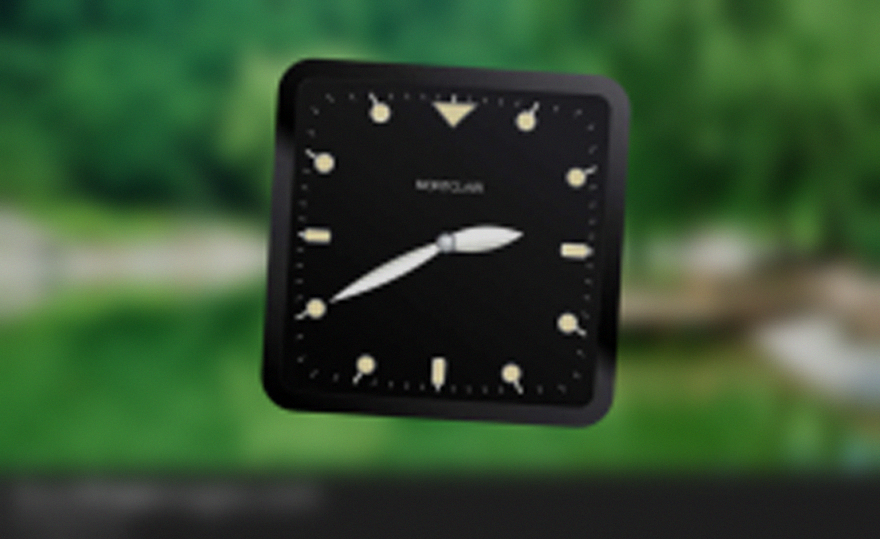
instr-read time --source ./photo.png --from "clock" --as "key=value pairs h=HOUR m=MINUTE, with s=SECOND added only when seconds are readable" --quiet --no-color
h=2 m=40
